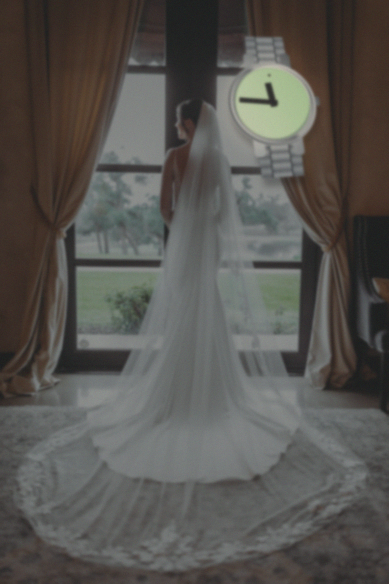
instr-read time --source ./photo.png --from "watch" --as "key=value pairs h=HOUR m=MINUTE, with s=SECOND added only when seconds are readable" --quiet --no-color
h=11 m=46
